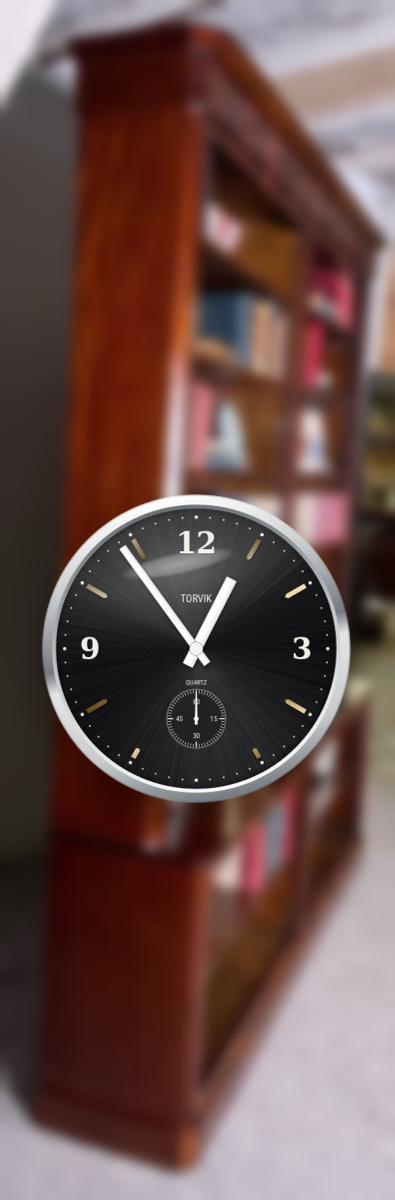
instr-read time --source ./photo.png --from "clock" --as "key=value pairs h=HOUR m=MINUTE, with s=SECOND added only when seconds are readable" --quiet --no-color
h=12 m=54
